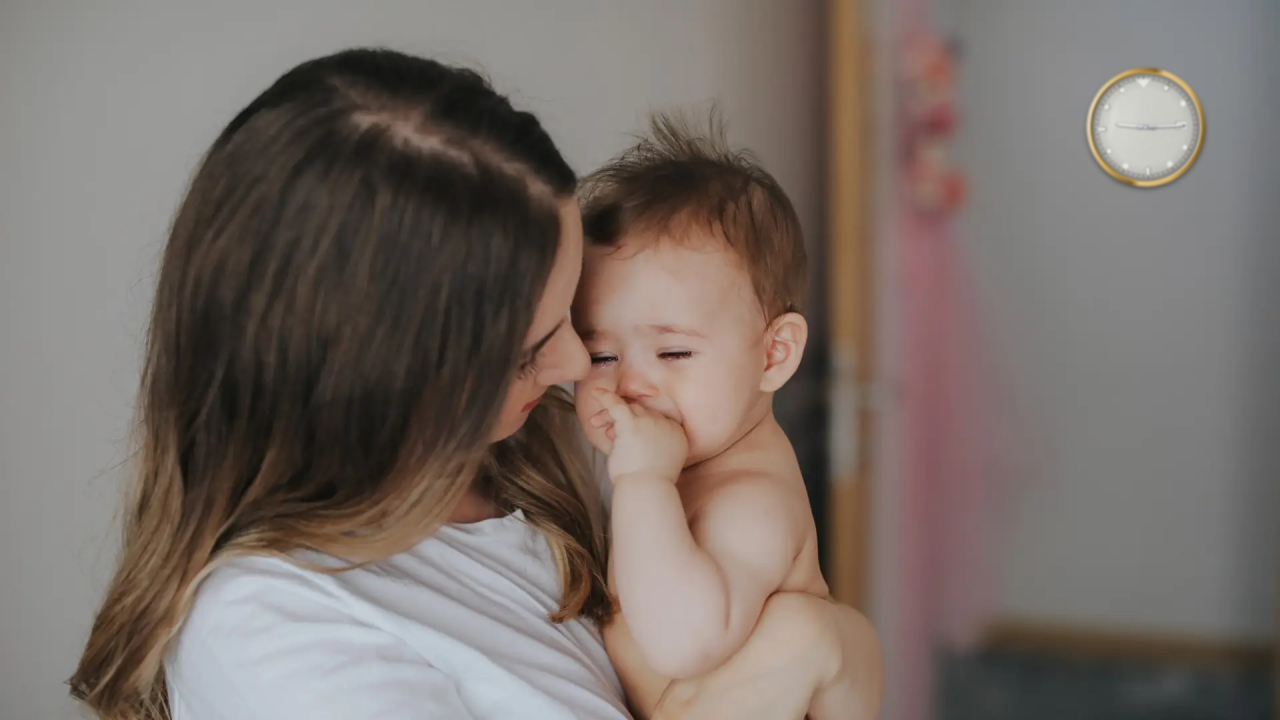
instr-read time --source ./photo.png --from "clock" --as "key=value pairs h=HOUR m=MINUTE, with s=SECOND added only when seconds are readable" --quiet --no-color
h=9 m=15
